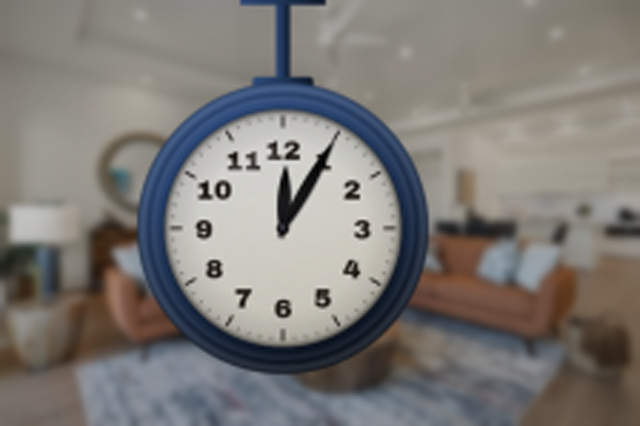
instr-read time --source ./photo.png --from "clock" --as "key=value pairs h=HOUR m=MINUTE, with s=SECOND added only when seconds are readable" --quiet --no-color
h=12 m=5
